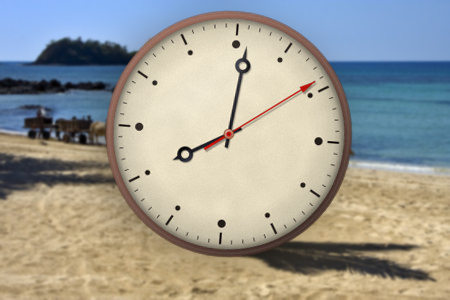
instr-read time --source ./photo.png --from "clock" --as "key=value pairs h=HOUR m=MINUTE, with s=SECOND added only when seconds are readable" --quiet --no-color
h=8 m=1 s=9
